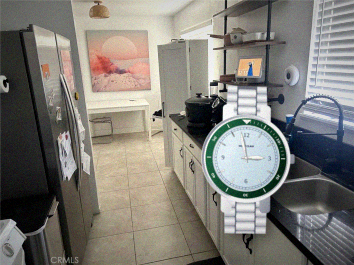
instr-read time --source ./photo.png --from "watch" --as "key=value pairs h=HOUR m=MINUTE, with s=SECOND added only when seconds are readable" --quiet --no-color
h=2 m=58
